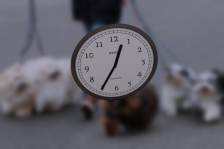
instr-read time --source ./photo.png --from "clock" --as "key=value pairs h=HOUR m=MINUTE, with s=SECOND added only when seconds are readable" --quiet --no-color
h=12 m=35
